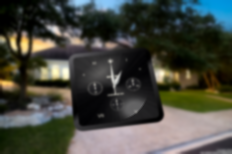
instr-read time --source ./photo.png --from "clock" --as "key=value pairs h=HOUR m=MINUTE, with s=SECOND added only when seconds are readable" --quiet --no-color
h=1 m=0
